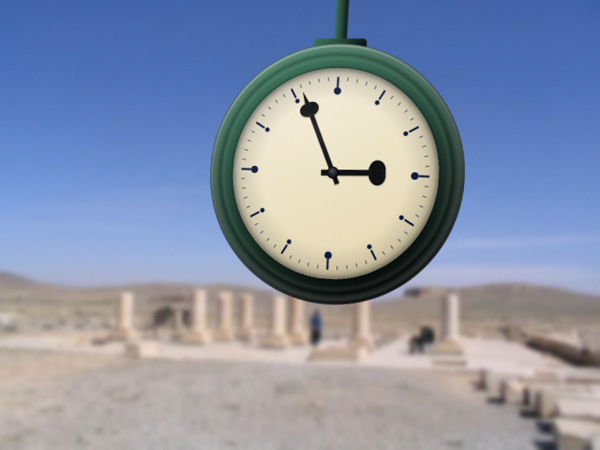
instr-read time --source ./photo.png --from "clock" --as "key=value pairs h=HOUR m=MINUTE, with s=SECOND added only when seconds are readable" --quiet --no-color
h=2 m=56
